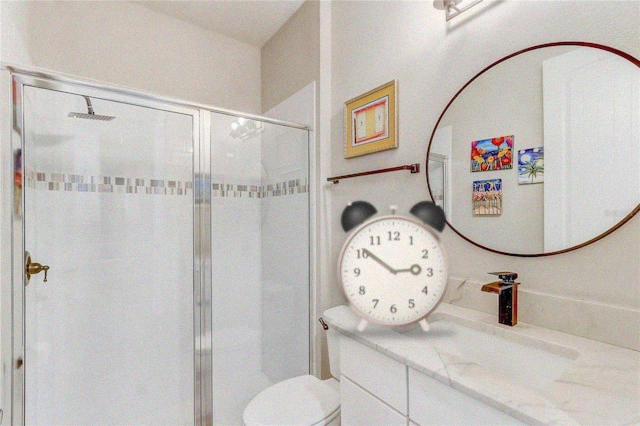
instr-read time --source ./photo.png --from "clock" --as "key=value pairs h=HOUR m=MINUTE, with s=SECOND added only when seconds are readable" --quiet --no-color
h=2 m=51
